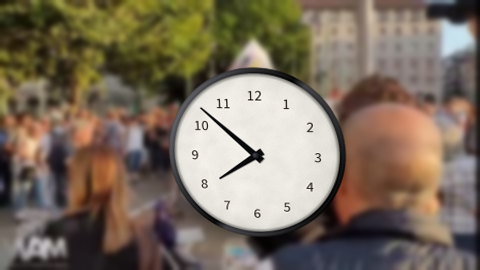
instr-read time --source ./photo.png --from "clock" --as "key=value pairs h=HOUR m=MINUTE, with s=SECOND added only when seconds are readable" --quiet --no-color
h=7 m=52
